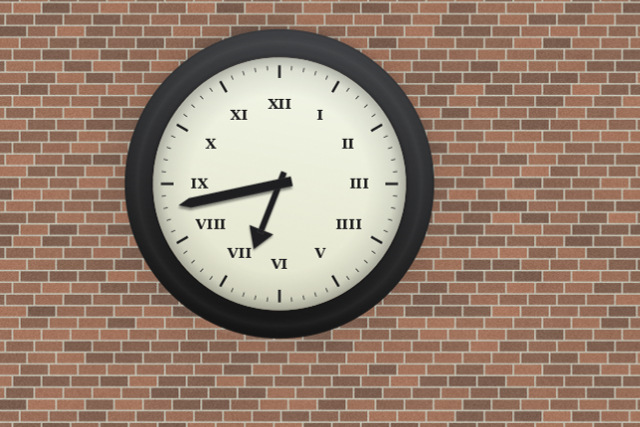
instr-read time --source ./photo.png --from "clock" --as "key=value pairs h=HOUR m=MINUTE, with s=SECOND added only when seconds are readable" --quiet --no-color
h=6 m=43
